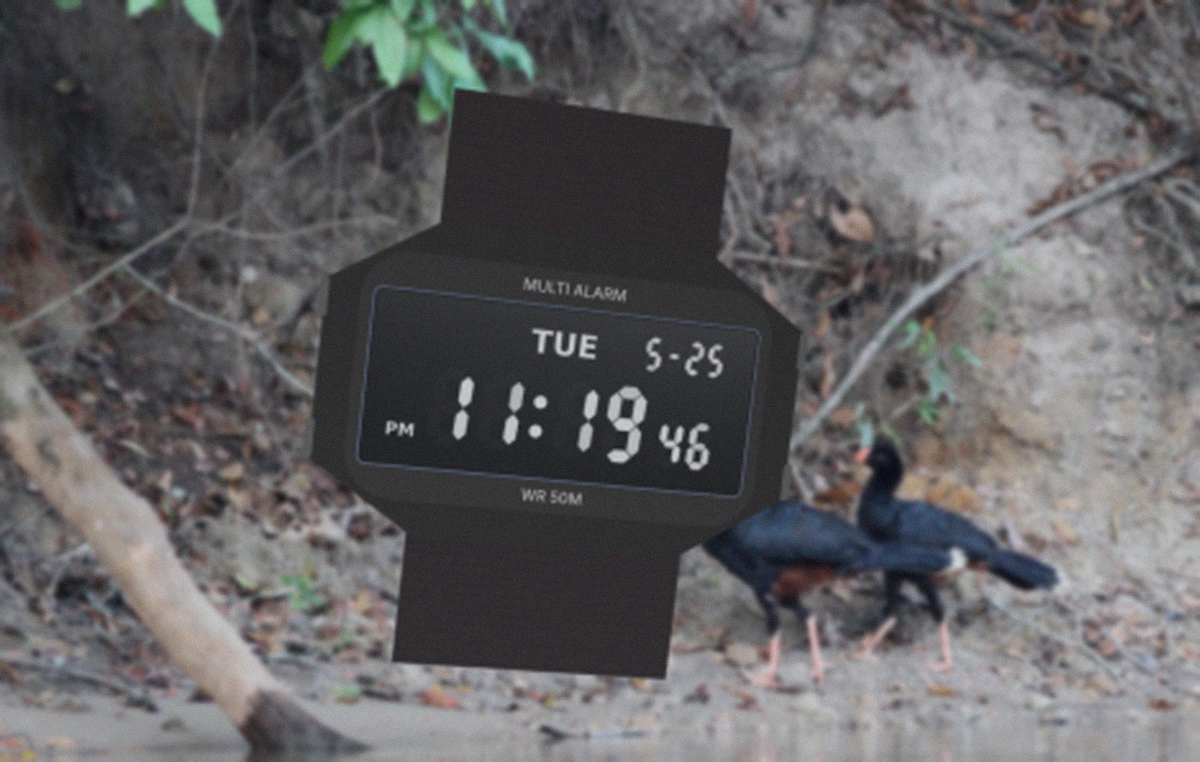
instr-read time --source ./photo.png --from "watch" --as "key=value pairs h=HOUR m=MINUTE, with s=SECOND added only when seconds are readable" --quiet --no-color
h=11 m=19 s=46
